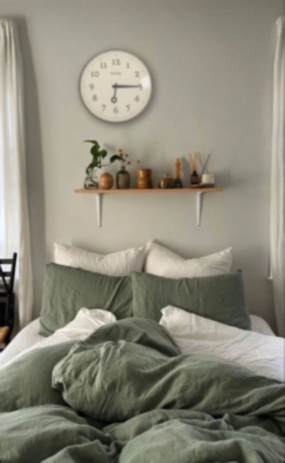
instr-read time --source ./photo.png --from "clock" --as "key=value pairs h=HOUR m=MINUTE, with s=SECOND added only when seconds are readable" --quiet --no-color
h=6 m=15
